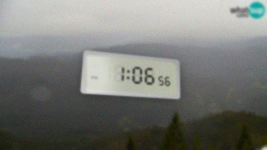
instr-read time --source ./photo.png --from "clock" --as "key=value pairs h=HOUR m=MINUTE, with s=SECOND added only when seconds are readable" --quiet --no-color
h=1 m=6
